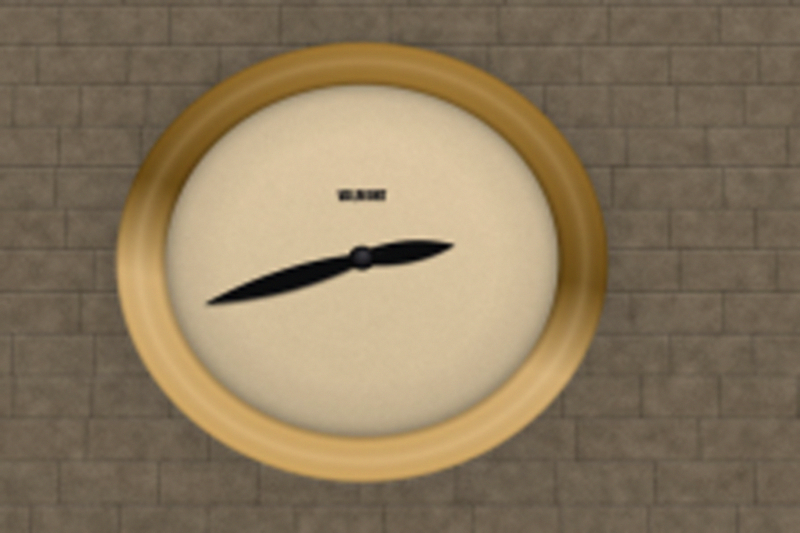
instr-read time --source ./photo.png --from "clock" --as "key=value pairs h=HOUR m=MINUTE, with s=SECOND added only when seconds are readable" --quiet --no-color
h=2 m=42
